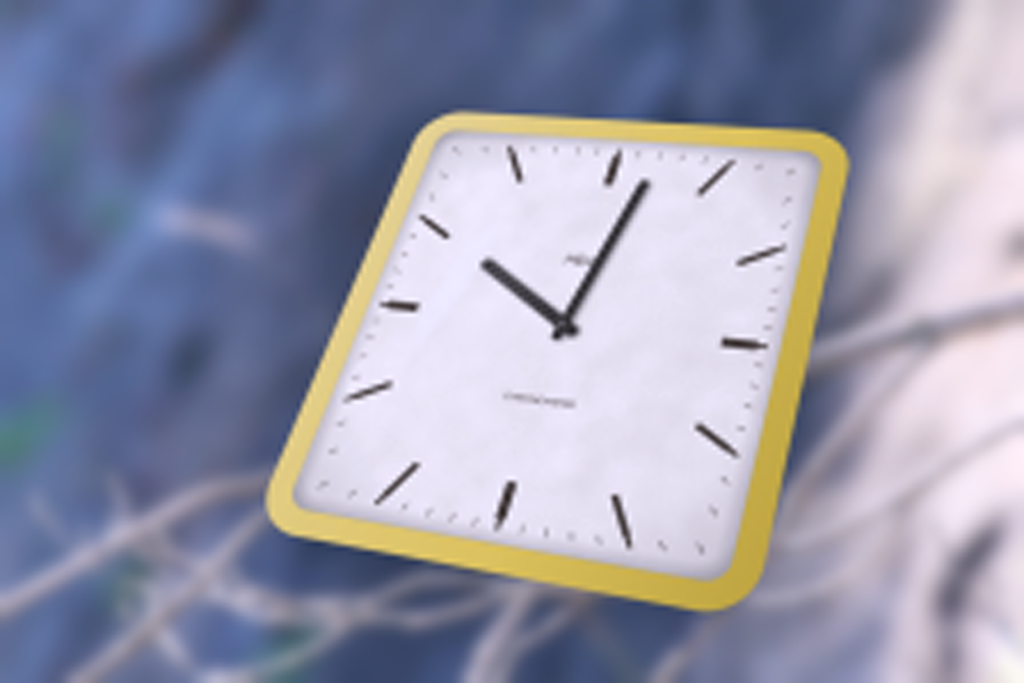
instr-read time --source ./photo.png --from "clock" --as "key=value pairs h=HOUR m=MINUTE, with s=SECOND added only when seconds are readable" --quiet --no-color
h=10 m=2
